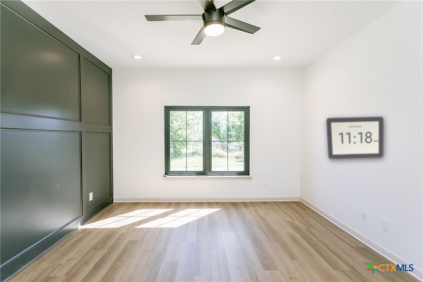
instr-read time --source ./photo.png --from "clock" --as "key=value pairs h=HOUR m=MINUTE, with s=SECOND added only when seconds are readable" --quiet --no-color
h=11 m=18
